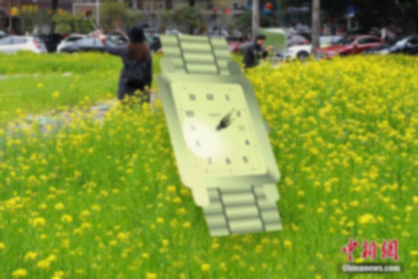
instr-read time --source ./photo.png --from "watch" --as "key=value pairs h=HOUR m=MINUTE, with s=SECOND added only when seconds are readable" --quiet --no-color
h=2 m=8
